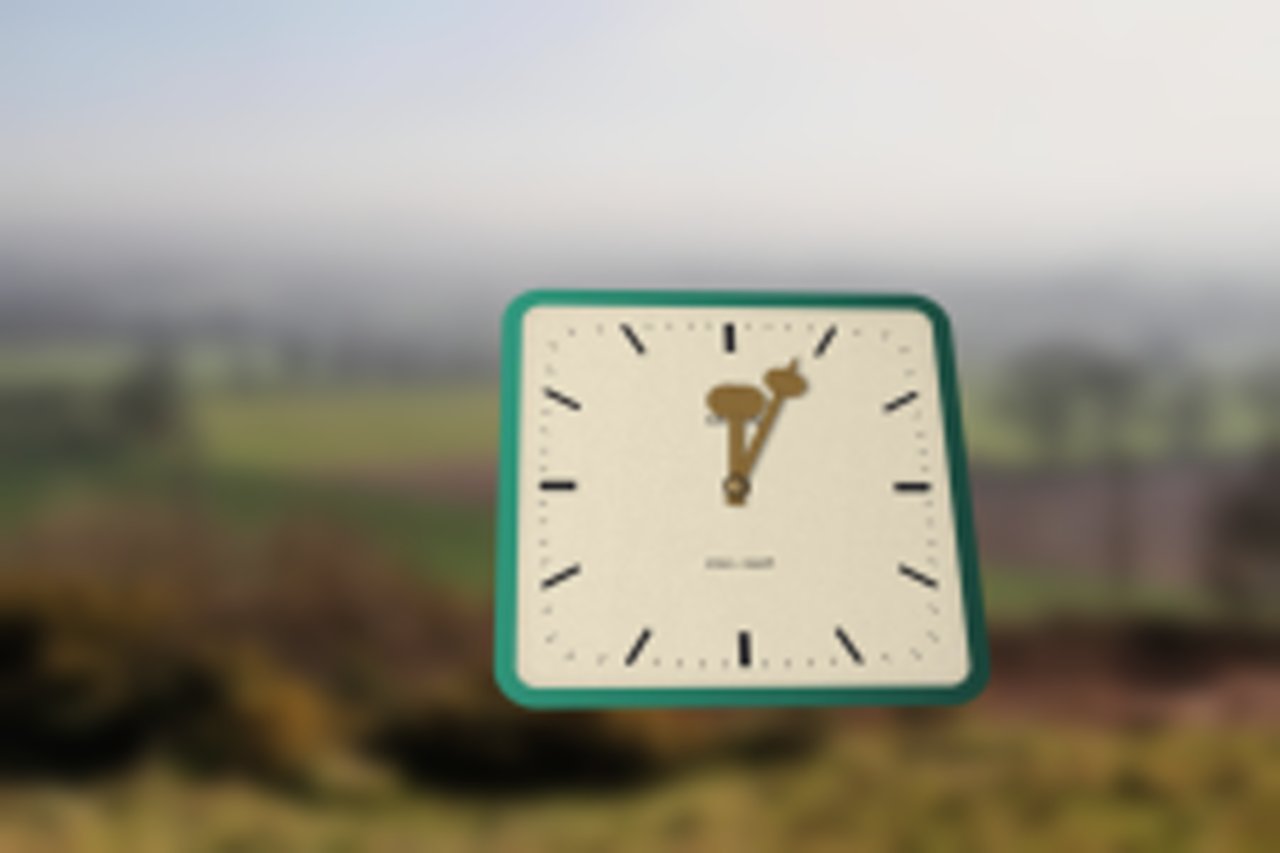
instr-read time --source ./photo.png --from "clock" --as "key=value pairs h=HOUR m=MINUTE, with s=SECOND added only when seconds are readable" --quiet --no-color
h=12 m=4
